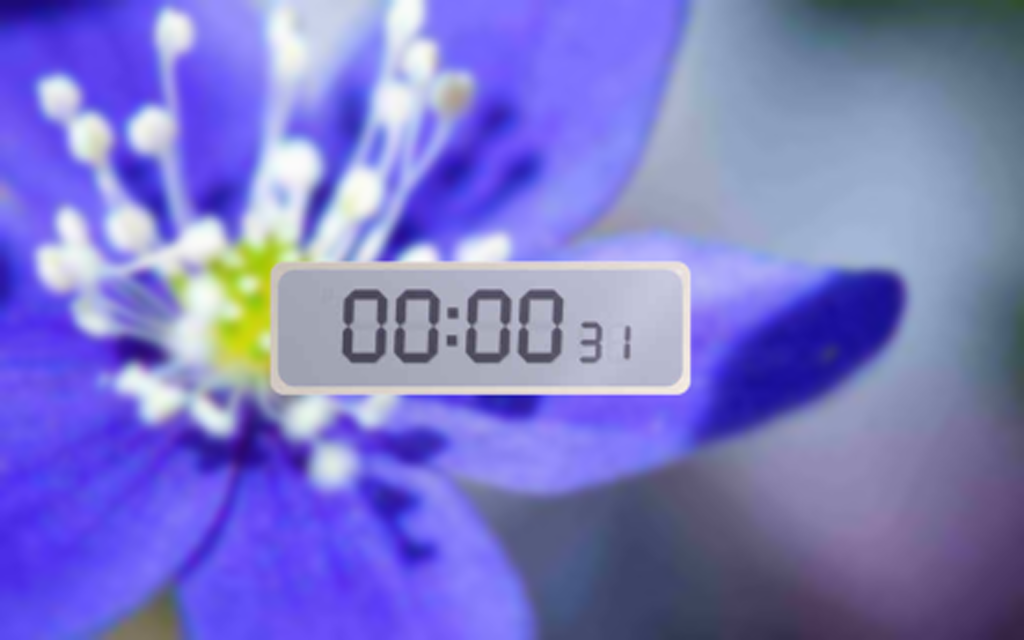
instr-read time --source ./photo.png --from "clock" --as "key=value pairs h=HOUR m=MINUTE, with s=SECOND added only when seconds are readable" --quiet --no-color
h=0 m=0 s=31
